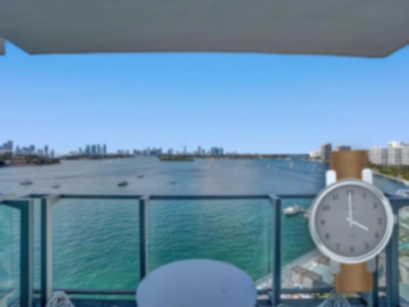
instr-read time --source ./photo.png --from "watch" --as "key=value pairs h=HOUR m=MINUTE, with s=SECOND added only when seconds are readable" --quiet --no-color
h=4 m=0
